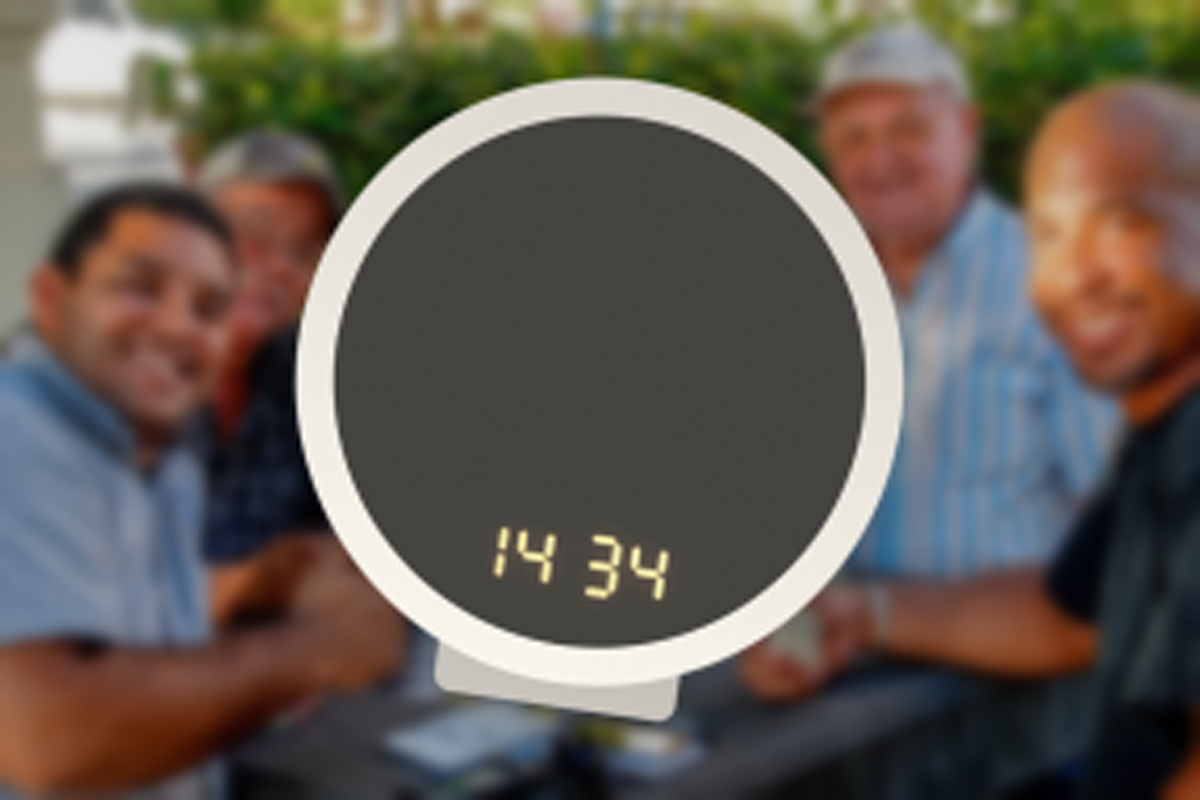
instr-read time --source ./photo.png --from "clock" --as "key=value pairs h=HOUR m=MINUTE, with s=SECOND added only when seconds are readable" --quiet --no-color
h=14 m=34
